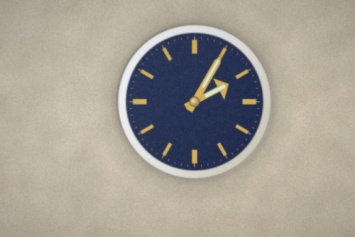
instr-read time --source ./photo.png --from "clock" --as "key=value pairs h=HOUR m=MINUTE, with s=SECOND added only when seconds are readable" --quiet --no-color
h=2 m=5
